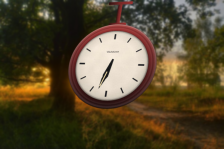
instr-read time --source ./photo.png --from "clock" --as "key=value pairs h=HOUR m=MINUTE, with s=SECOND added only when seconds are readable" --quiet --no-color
h=6 m=33
